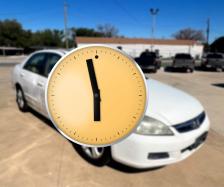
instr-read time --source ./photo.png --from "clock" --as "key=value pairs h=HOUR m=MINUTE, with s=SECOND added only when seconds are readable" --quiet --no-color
h=5 m=58
